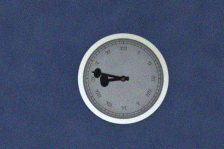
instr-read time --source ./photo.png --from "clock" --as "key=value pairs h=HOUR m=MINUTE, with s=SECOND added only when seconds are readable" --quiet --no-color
h=8 m=47
